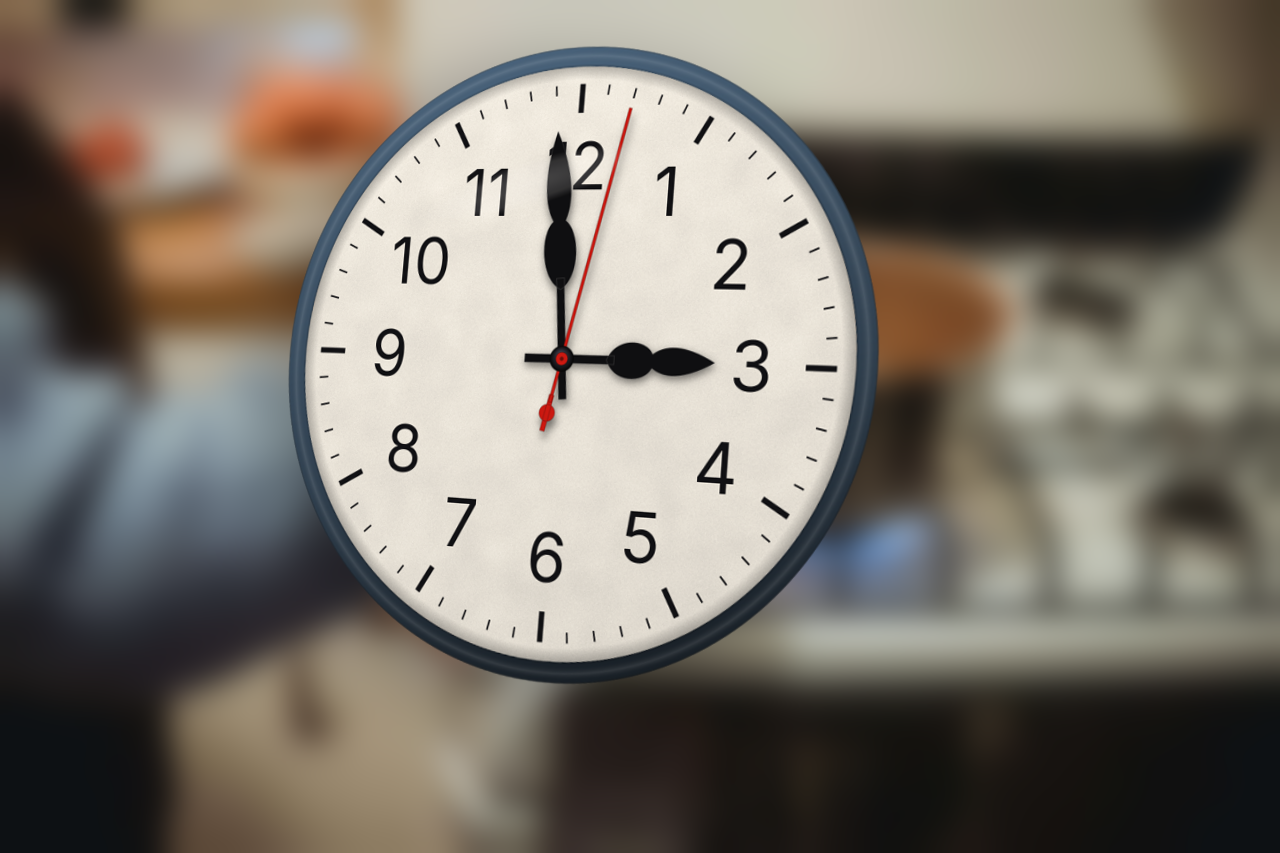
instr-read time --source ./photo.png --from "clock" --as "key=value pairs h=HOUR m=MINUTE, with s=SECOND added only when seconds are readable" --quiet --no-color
h=2 m=59 s=2
